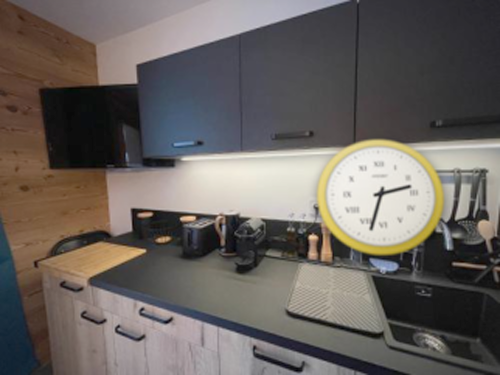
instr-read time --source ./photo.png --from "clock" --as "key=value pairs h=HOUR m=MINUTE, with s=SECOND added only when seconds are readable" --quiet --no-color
h=2 m=33
